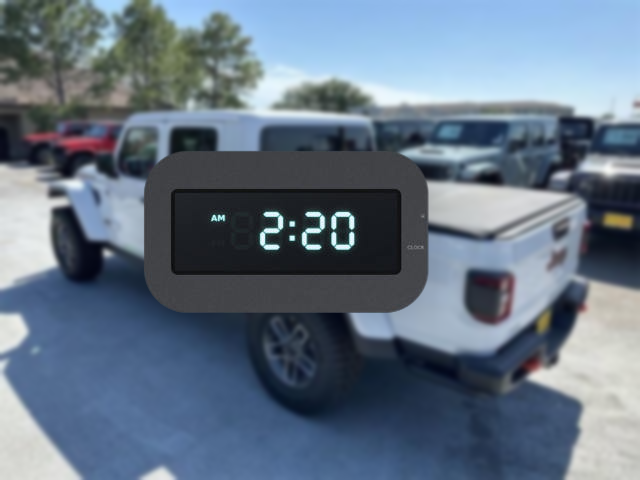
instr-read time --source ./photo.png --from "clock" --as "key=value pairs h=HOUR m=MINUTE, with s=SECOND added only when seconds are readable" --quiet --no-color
h=2 m=20
